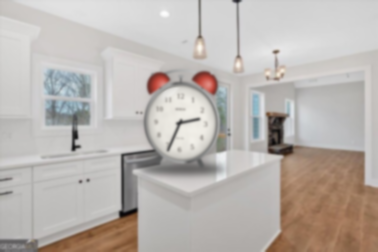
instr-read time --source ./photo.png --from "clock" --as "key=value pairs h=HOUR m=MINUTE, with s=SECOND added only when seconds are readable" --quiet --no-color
h=2 m=34
